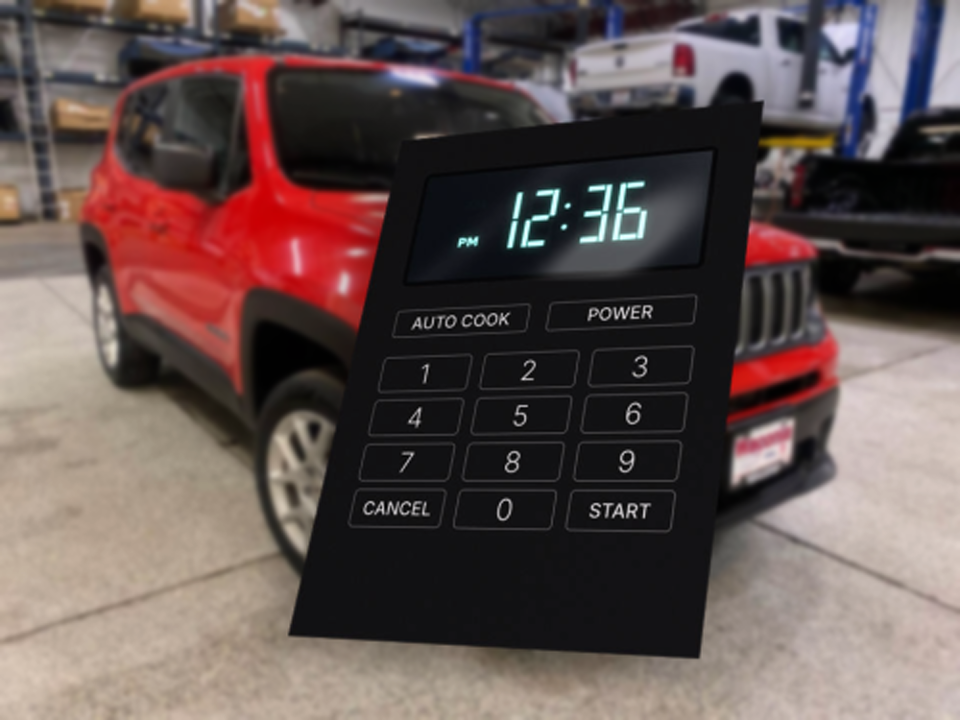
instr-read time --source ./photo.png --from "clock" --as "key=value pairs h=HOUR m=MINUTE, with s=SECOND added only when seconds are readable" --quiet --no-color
h=12 m=36
